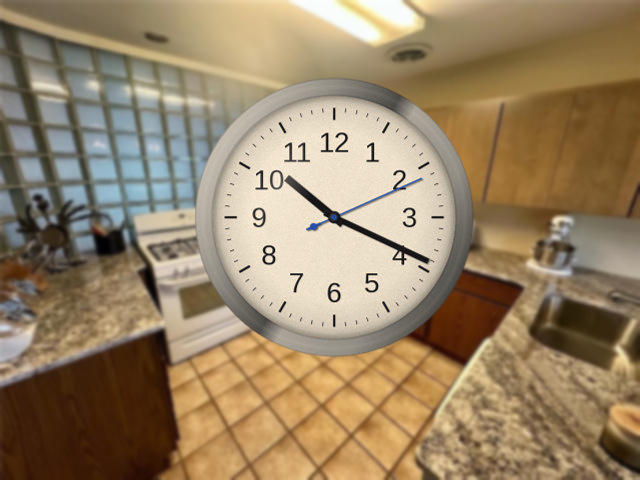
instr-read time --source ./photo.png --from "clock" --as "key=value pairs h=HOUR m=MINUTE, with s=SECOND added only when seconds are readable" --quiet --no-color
h=10 m=19 s=11
